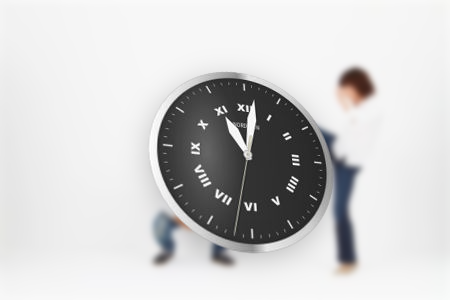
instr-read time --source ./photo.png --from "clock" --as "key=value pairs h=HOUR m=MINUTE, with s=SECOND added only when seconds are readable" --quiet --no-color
h=11 m=1 s=32
